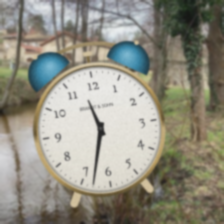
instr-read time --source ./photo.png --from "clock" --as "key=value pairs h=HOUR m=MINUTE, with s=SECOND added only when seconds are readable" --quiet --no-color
h=11 m=33
